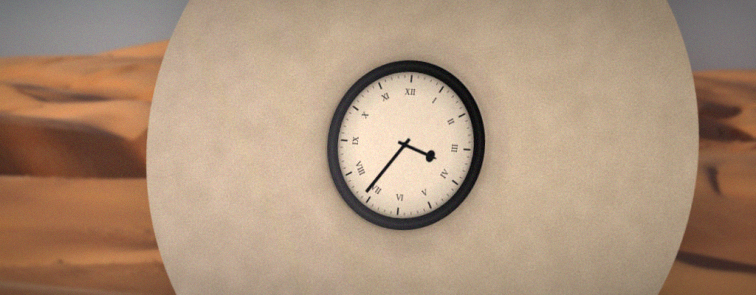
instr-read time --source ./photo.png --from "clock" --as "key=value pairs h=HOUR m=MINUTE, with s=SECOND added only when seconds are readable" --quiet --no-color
h=3 m=36
